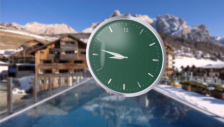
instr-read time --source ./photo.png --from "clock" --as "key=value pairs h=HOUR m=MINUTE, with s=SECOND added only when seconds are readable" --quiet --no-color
h=8 m=47
